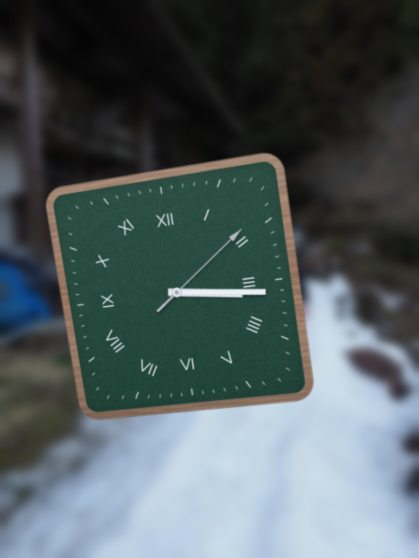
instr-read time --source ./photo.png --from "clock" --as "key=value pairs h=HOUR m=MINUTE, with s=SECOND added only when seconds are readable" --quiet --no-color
h=3 m=16 s=9
